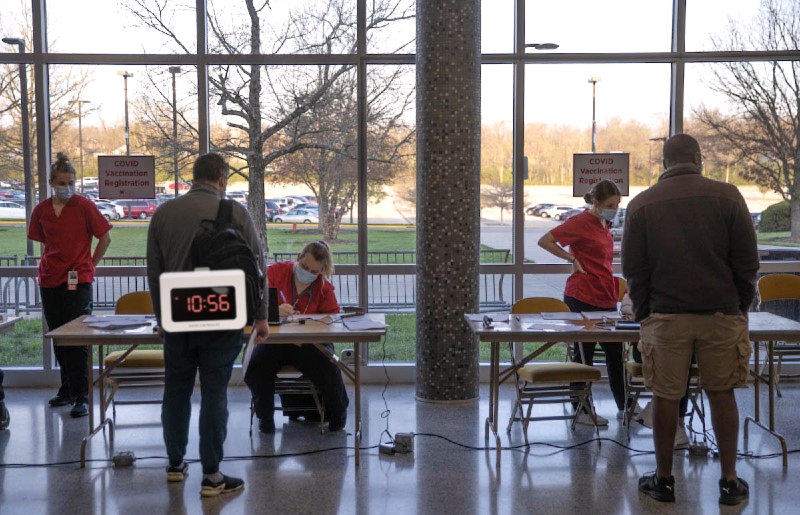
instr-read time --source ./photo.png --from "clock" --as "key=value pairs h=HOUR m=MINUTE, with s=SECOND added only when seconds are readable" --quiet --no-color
h=10 m=56
